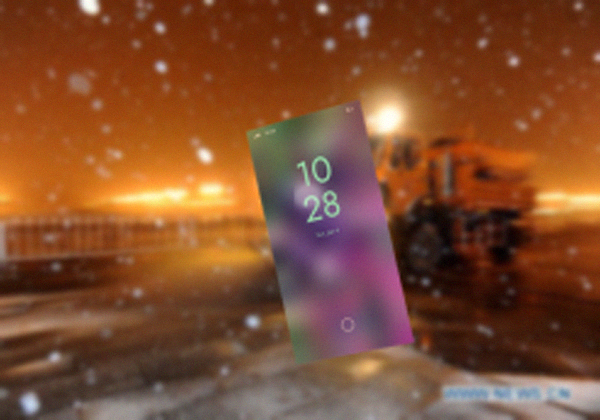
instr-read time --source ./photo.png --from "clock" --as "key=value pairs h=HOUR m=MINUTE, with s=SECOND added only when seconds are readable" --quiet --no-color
h=10 m=28
